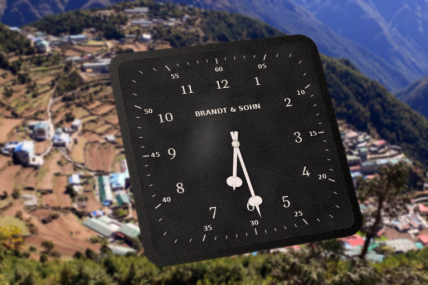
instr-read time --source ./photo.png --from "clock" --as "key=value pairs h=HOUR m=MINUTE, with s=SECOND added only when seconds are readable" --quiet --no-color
h=6 m=29
